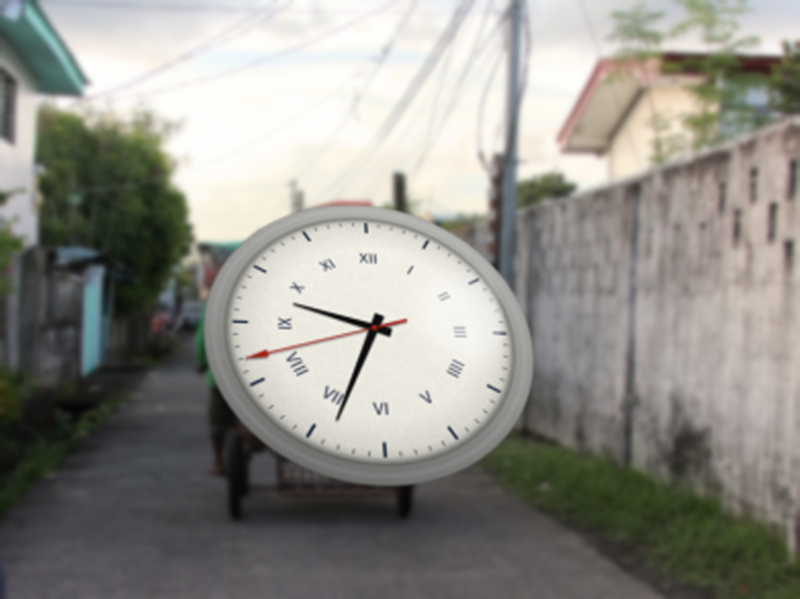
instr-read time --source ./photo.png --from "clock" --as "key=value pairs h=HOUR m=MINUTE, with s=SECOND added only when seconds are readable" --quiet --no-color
h=9 m=33 s=42
